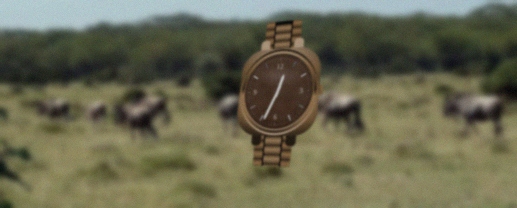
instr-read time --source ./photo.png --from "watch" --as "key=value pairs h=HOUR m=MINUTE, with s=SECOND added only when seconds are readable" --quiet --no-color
h=12 m=34
